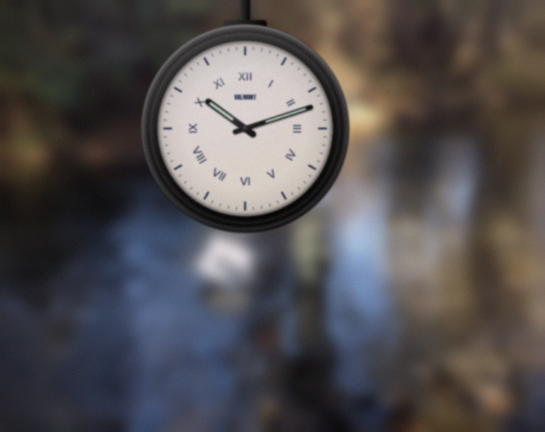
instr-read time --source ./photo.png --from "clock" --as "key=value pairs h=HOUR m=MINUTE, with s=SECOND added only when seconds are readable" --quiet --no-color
h=10 m=12
